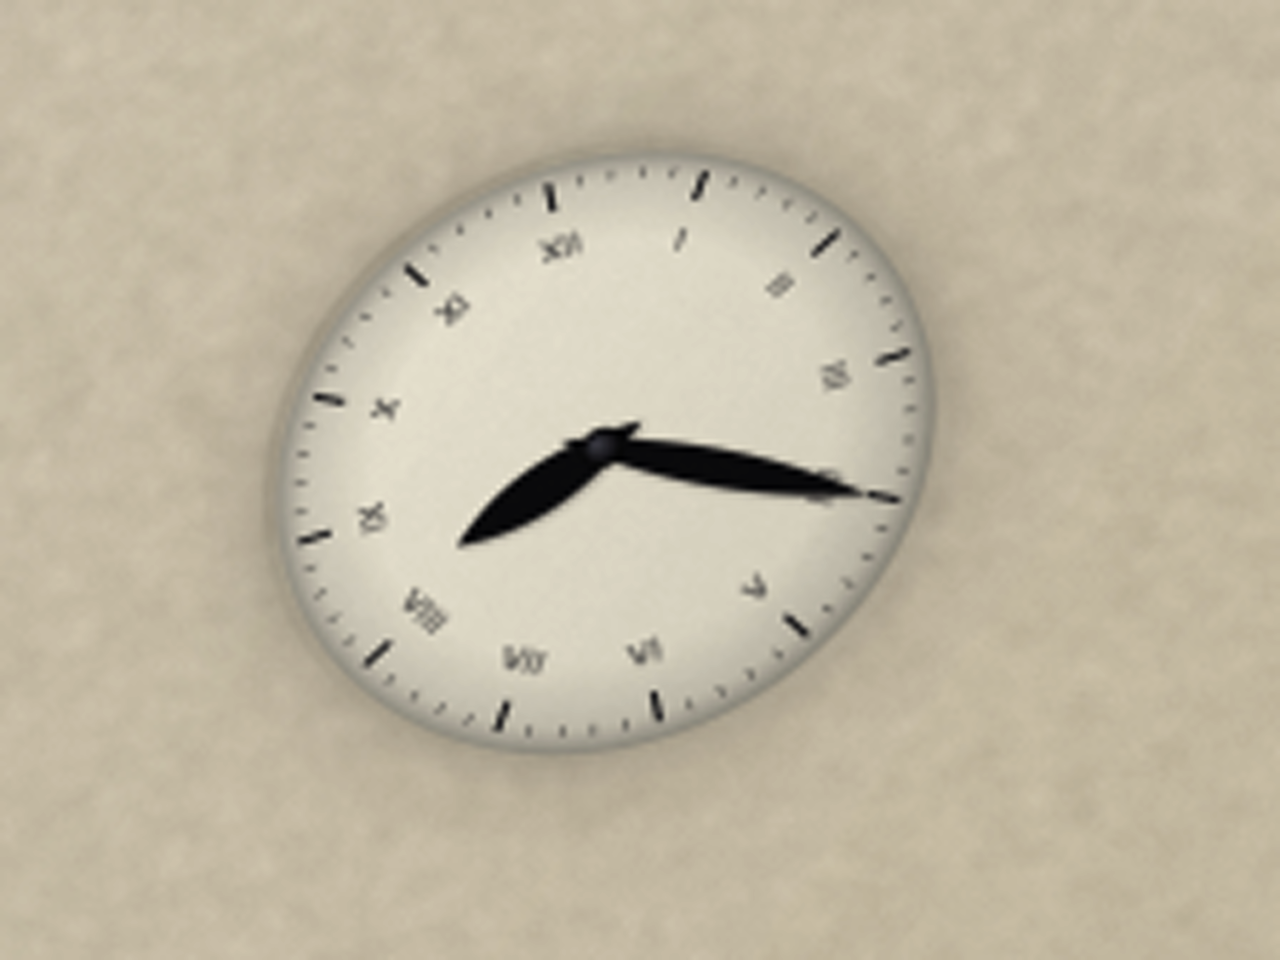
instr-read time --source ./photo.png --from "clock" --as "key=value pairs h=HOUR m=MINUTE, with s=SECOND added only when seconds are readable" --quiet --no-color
h=8 m=20
